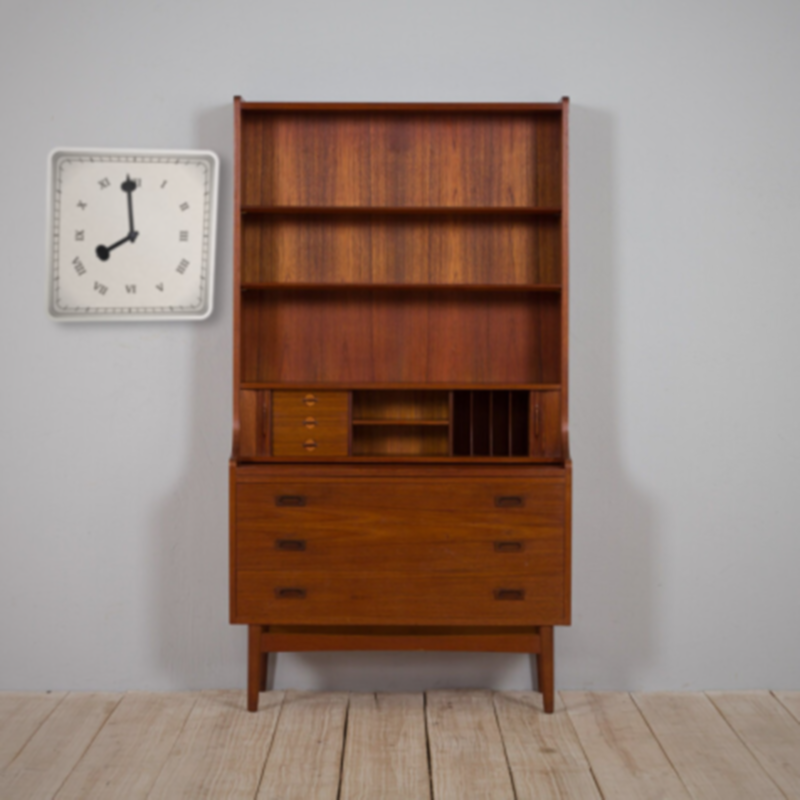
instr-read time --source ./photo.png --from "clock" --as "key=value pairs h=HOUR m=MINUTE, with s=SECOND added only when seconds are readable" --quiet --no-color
h=7 m=59
